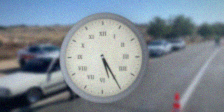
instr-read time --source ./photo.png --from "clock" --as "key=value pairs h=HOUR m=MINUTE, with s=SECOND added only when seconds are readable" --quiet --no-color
h=5 m=25
